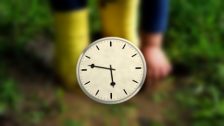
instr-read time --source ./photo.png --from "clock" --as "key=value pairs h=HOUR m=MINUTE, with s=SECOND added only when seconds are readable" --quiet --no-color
h=5 m=47
